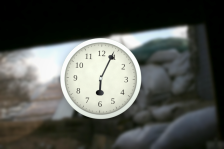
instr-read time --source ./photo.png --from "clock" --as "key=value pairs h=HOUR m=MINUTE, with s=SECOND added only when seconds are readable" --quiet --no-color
h=6 m=4
